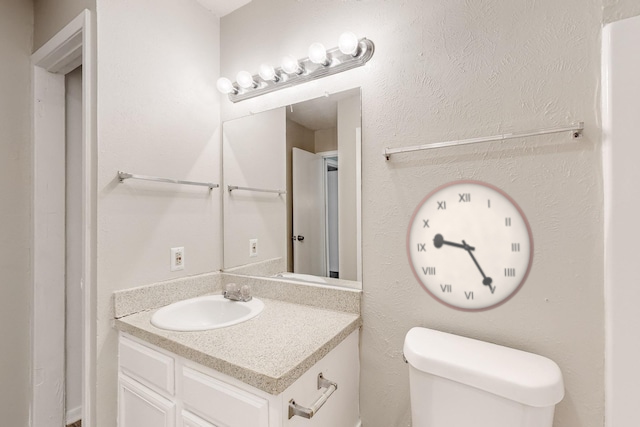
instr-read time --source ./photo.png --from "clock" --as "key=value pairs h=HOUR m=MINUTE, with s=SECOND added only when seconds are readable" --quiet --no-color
h=9 m=25
